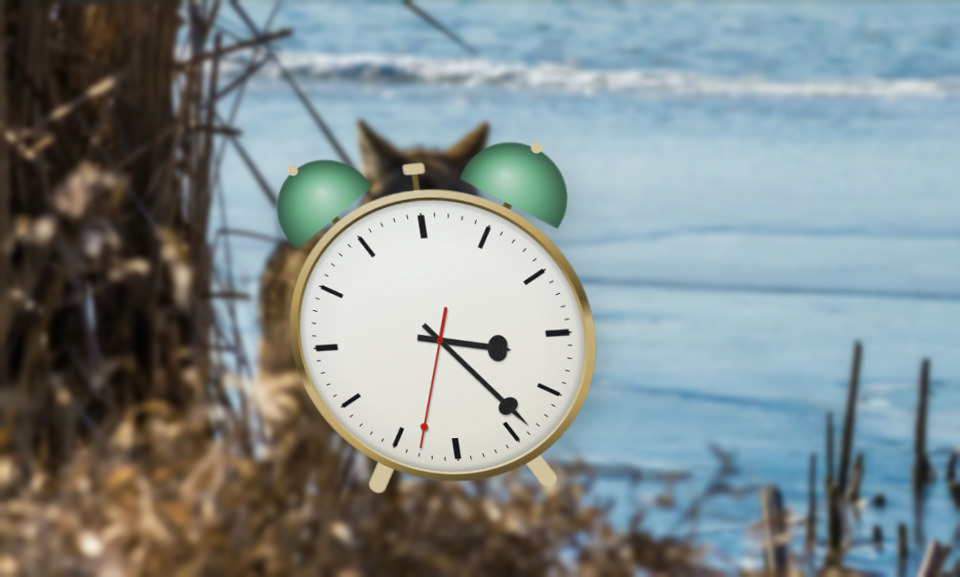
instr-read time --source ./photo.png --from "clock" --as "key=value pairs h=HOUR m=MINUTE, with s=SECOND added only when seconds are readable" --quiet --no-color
h=3 m=23 s=33
